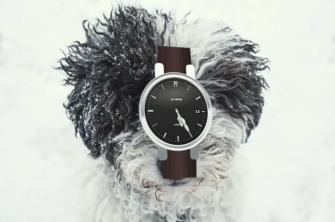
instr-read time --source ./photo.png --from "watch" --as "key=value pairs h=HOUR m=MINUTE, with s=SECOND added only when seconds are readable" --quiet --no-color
h=5 m=25
